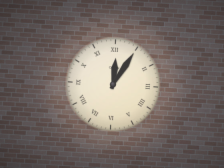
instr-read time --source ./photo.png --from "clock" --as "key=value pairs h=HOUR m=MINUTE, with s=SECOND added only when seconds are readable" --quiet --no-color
h=12 m=5
